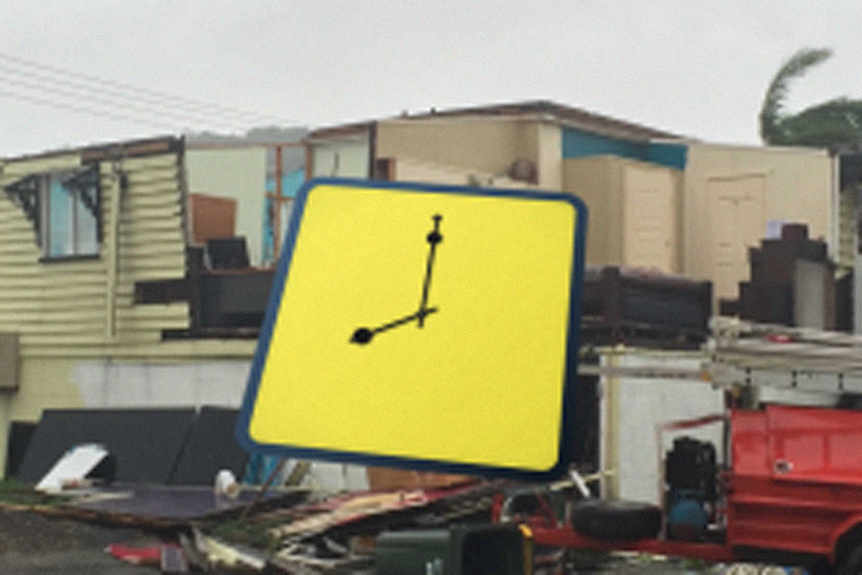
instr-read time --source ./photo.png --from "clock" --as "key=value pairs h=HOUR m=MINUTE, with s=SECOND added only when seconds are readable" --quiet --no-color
h=8 m=0
